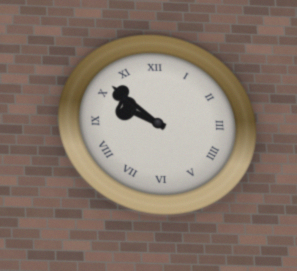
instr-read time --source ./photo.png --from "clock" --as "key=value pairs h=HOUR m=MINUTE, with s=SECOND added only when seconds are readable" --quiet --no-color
h=9 m=52
